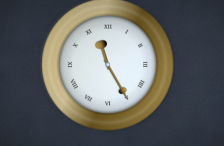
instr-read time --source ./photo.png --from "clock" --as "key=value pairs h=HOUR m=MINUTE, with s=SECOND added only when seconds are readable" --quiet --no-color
h=11 m=25
